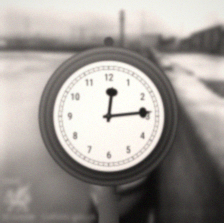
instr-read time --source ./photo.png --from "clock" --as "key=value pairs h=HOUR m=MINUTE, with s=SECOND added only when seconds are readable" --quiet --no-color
h=12 m=14
